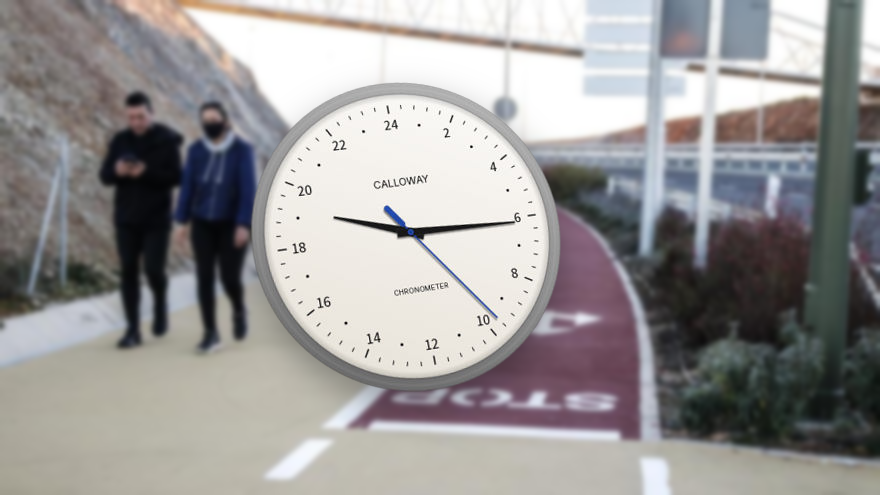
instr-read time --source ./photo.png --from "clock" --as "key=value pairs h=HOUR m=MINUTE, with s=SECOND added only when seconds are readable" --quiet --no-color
h=19 m=15 s=24
